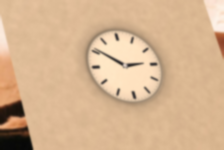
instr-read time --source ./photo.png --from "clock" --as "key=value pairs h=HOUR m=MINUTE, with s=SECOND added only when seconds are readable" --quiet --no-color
h=2 m=51
